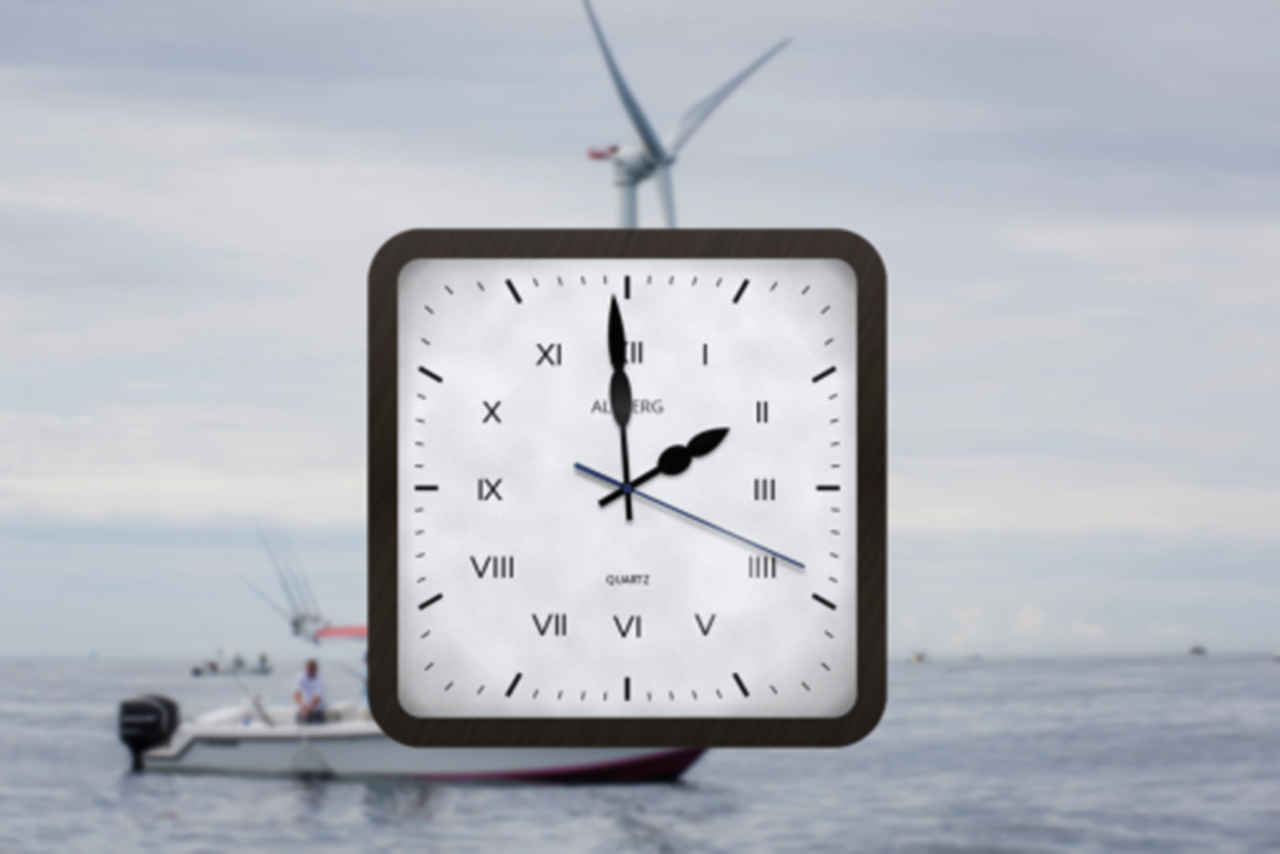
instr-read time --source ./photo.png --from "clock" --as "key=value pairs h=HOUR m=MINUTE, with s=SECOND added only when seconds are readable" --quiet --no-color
h=1 m=59 s=19
